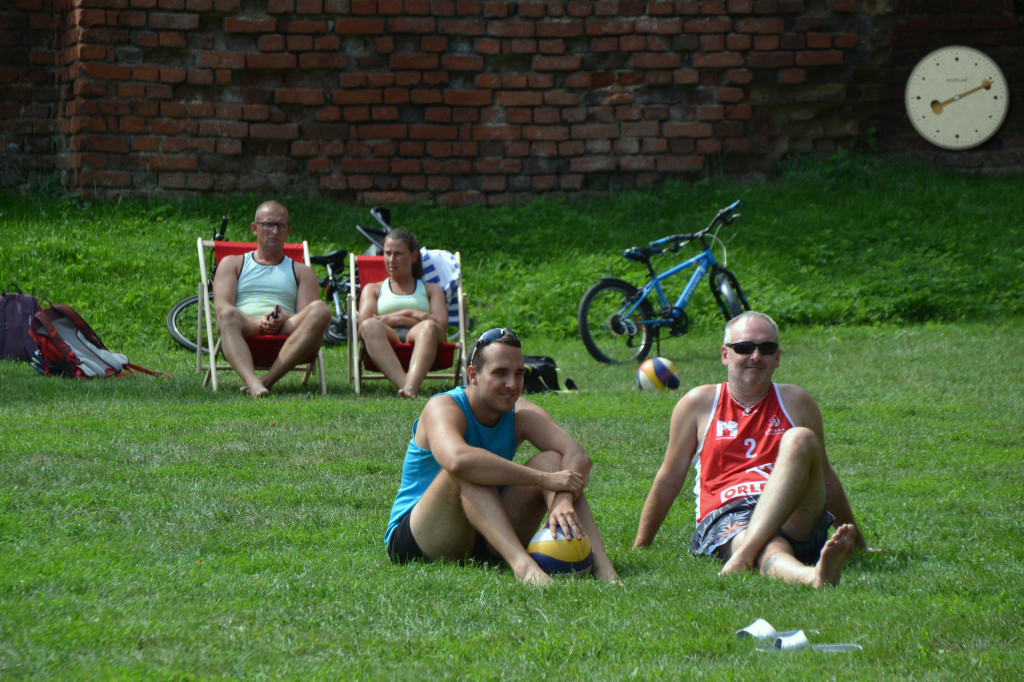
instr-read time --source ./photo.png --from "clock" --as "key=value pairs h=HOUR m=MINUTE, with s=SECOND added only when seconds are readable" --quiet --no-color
h=8 m=11
